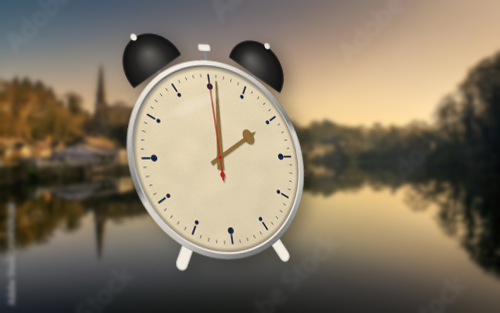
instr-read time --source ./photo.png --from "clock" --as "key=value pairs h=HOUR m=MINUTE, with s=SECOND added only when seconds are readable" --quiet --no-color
h=2 m=1 s=0
